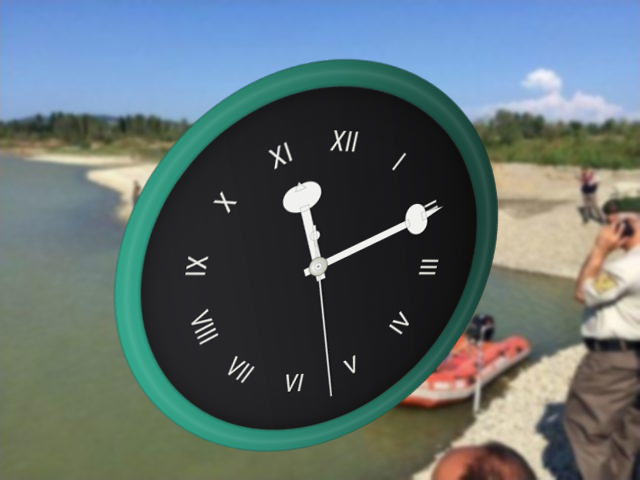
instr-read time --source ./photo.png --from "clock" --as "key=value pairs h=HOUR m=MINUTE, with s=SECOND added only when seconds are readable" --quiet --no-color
h=11 m=10 s=27
